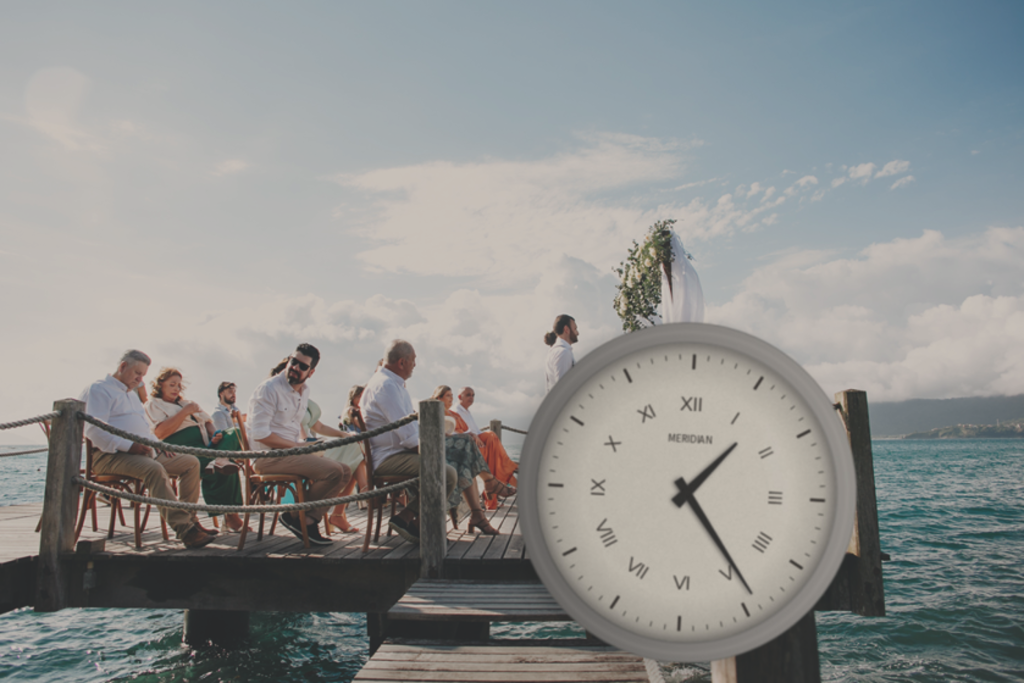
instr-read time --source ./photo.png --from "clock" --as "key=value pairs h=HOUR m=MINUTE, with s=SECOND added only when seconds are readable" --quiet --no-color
h=1 m=24
